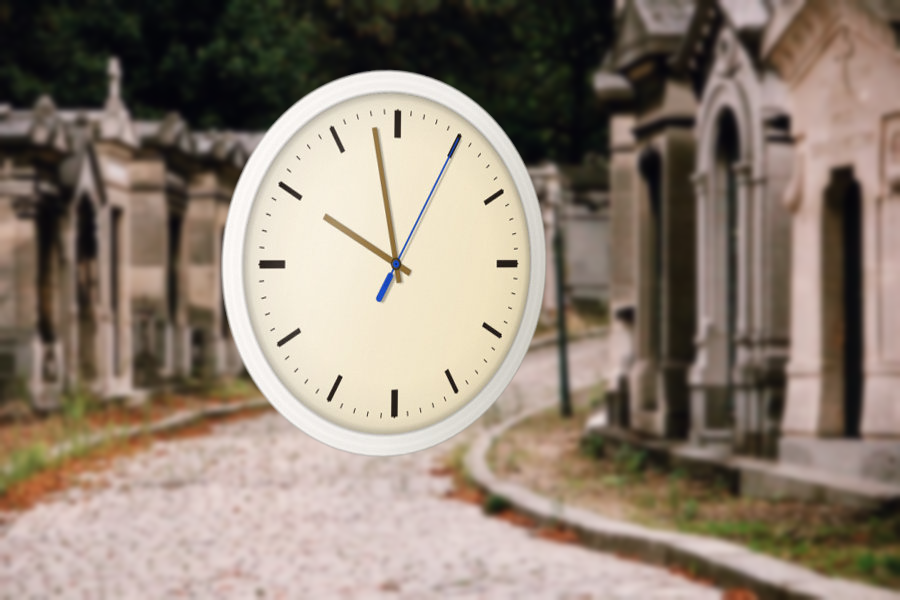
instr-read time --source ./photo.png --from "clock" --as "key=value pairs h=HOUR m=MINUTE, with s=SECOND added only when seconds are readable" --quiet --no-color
h=9 m=58 s=5
